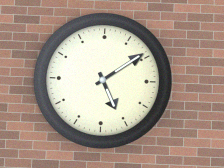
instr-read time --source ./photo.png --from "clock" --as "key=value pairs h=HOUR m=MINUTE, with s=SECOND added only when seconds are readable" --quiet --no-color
h=5 m=9
